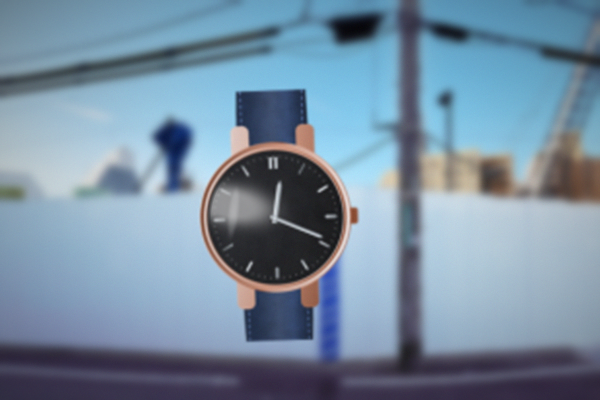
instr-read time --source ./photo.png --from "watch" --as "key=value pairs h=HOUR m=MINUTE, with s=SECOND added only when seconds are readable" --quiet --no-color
h=12 m=19
